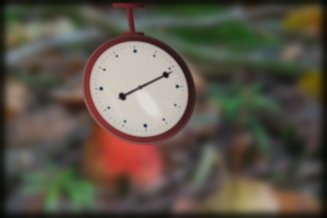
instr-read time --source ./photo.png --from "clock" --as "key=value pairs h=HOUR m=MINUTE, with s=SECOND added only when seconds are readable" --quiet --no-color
h=8 m=11
